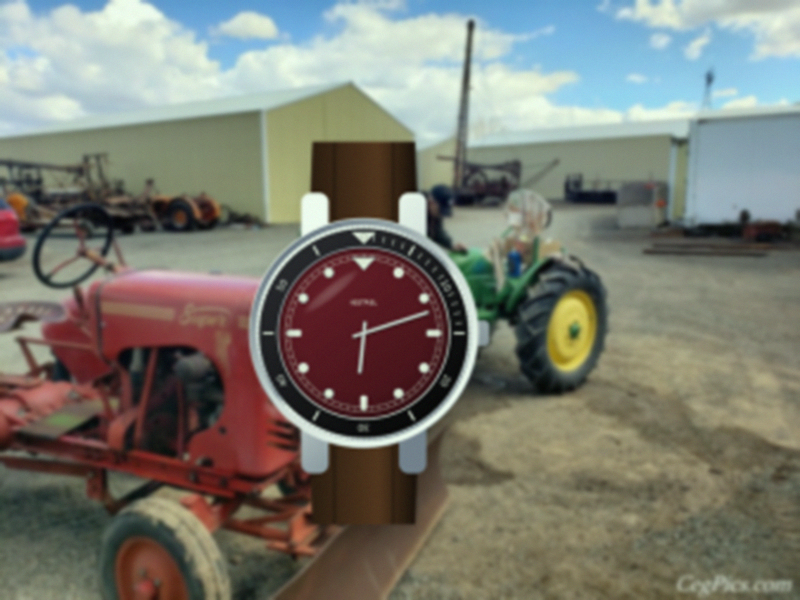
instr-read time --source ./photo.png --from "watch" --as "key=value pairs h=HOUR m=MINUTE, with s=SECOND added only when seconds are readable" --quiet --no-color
h=6 m=12
